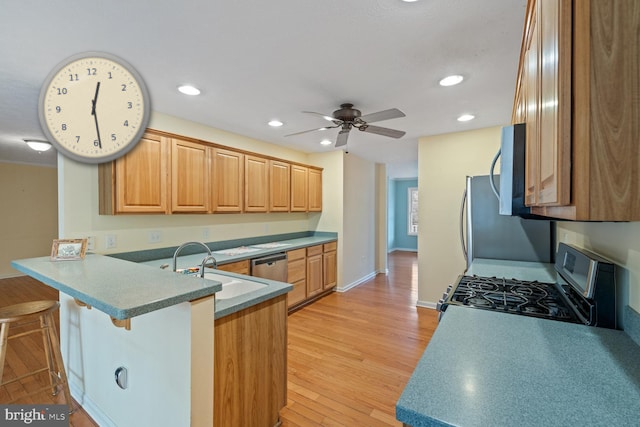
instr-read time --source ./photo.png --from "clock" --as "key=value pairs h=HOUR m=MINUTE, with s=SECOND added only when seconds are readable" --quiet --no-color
h=12 m=29
